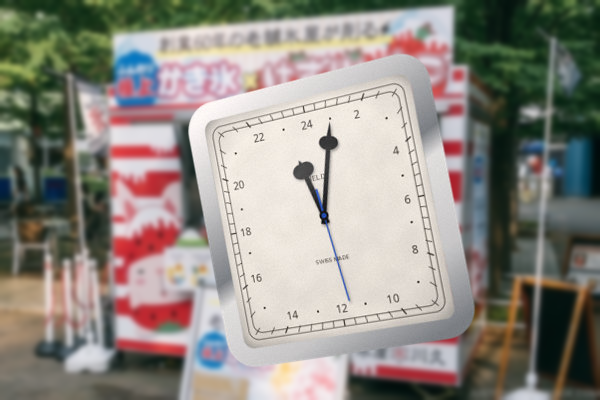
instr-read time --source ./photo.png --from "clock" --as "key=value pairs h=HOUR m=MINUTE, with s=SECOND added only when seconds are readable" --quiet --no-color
h=23 m=2 s=29
